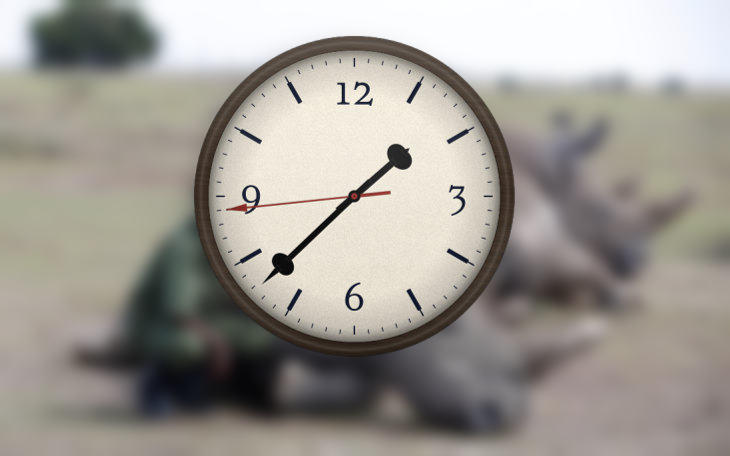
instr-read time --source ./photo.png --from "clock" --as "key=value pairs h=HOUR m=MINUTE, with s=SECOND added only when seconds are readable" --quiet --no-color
h=1 m=37 s=44
